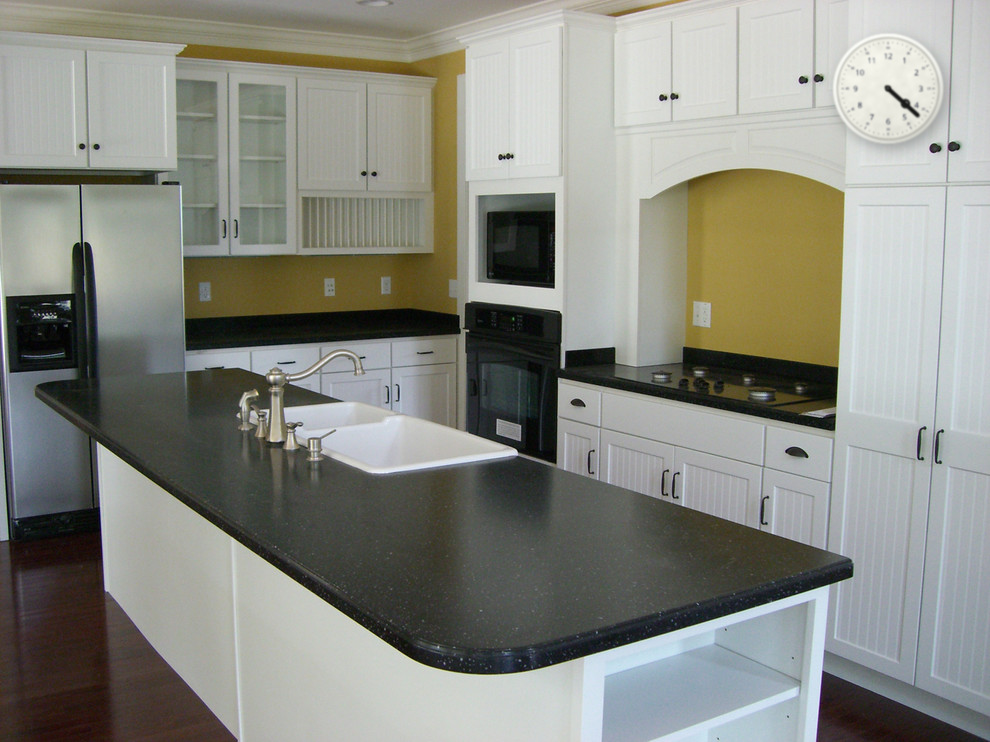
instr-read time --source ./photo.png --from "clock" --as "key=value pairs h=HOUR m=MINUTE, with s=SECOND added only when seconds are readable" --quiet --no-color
h=4 m=22
